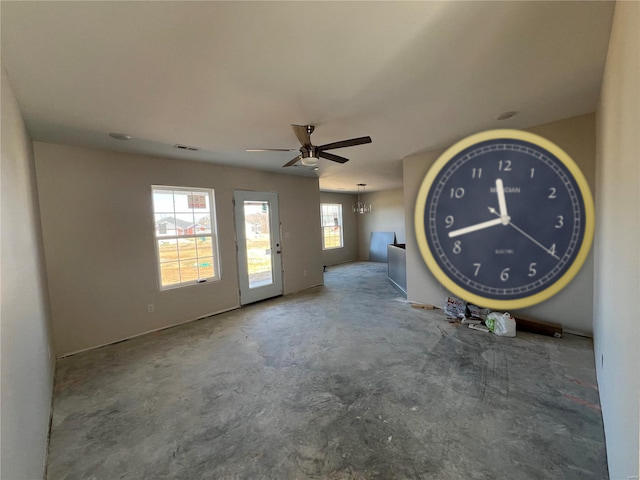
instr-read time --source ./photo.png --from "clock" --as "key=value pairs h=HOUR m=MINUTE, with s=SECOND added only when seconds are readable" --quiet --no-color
h=11 m=42 s=21
